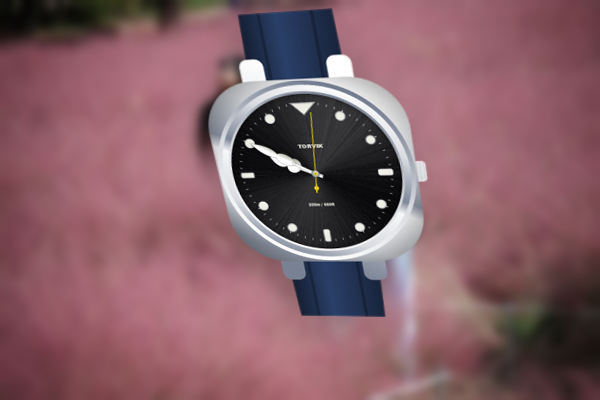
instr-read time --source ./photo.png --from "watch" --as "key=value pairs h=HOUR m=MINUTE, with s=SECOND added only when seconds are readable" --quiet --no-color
h=9 m=50 s=1
